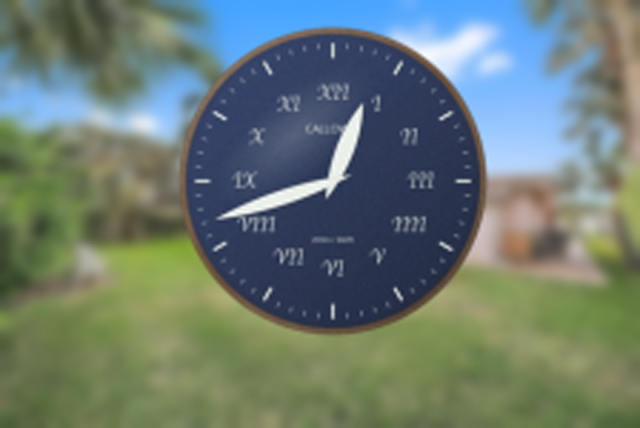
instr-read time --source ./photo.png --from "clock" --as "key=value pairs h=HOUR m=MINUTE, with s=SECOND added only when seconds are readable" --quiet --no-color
h=12 m=42
